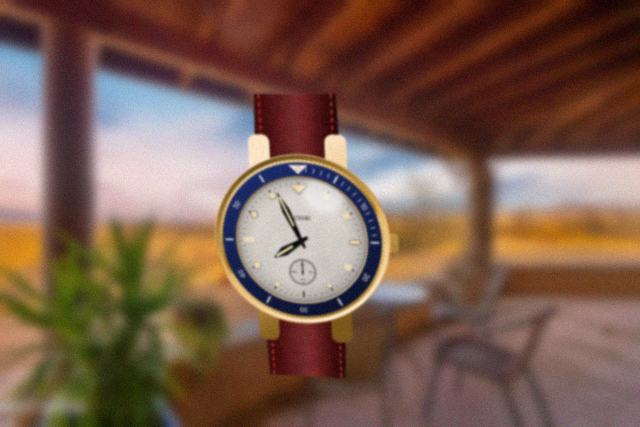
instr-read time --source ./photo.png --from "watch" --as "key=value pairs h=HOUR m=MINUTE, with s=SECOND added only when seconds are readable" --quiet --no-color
h=7 m=56
